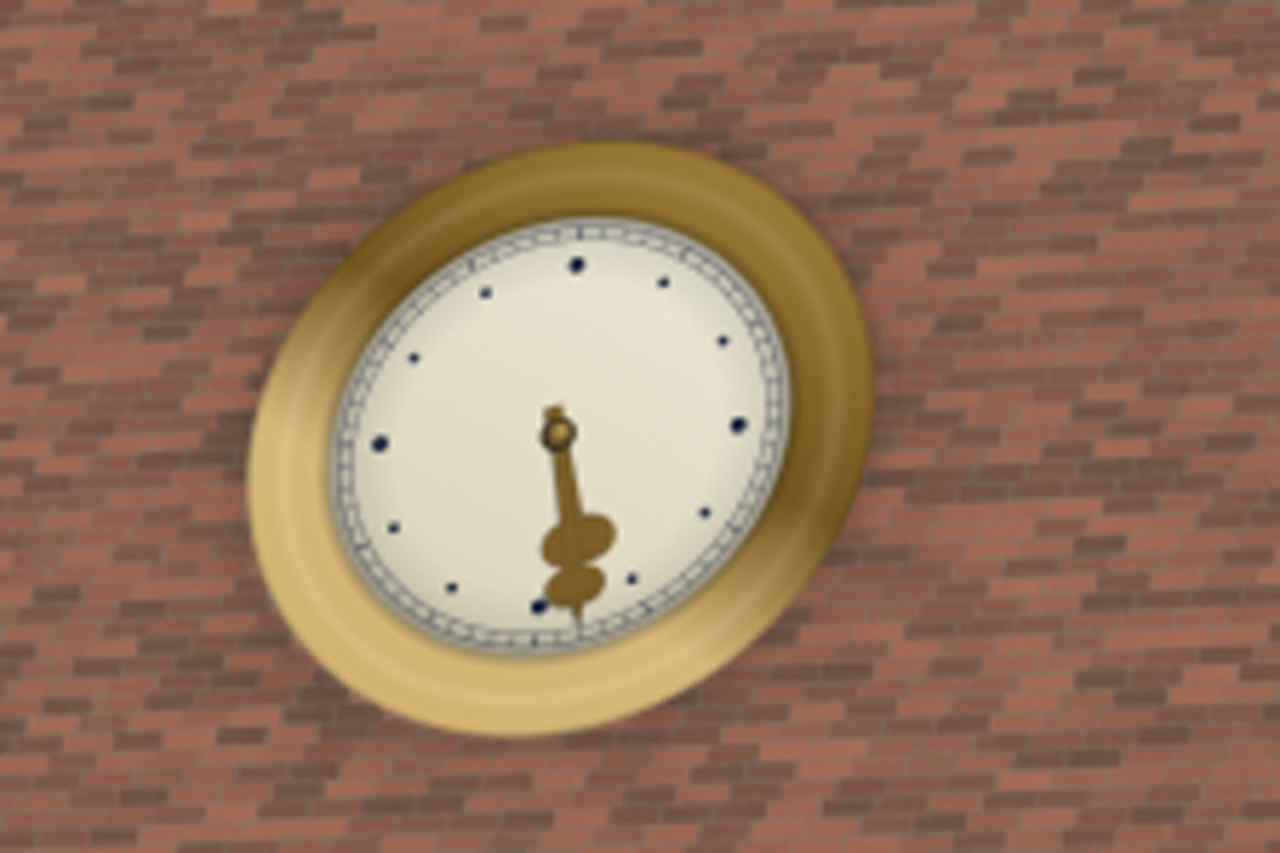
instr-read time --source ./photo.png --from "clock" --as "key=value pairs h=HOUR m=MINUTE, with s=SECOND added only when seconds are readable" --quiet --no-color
h=5 m=28
